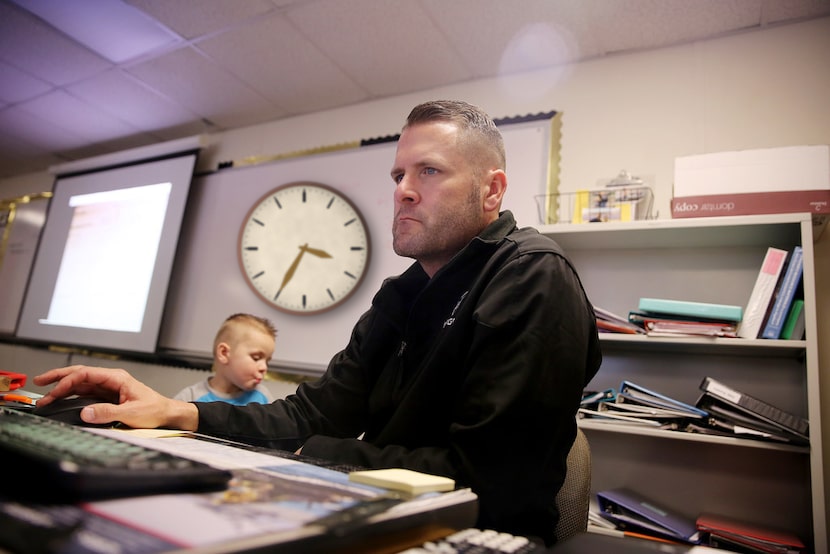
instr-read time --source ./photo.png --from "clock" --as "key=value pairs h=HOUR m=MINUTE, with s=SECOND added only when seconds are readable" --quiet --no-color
h=3 m=35
